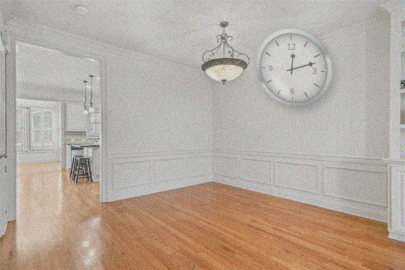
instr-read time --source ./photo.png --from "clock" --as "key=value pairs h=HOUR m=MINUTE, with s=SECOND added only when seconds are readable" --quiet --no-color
h=12 m=12
